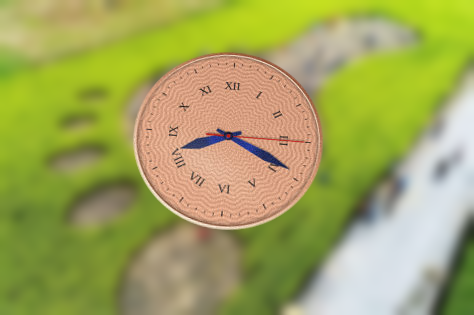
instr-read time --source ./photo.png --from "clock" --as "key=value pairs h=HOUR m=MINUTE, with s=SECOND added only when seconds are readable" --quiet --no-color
h=8 m=19 s=15
